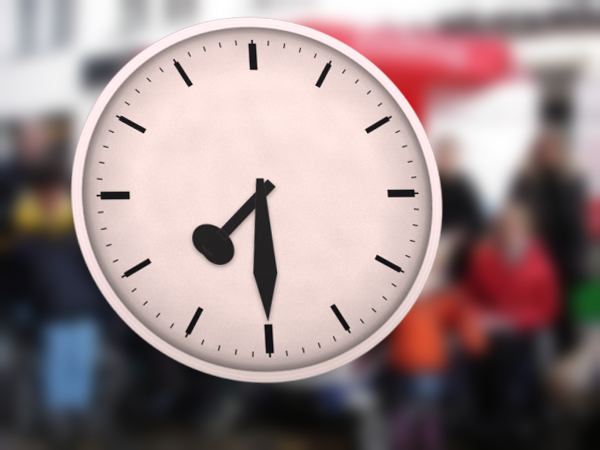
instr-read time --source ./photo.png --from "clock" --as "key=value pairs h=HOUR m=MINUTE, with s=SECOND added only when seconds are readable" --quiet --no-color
h=7 m=30
